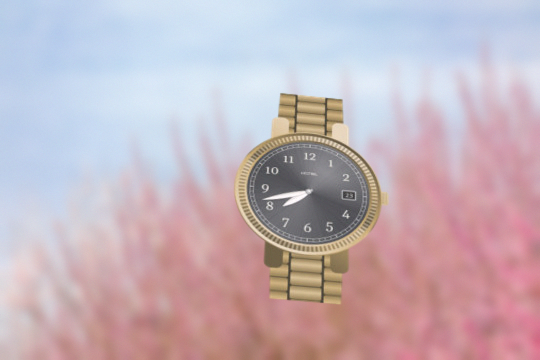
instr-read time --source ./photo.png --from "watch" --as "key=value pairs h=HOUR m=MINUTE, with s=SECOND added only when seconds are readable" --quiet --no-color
h=7 m=42
